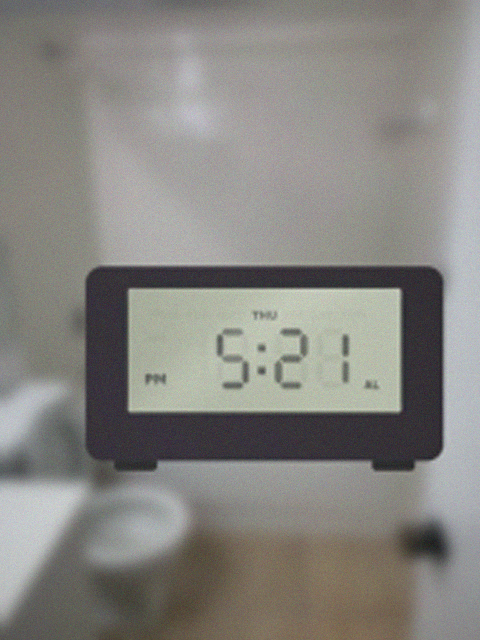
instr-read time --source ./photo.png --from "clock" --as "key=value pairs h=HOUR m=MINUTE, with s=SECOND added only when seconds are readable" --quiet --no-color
h=5 m=21
